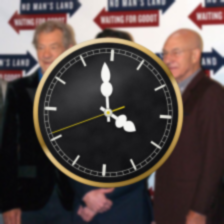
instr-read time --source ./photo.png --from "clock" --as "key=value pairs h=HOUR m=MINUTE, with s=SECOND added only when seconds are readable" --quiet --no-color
h=3 m=58 s=41
